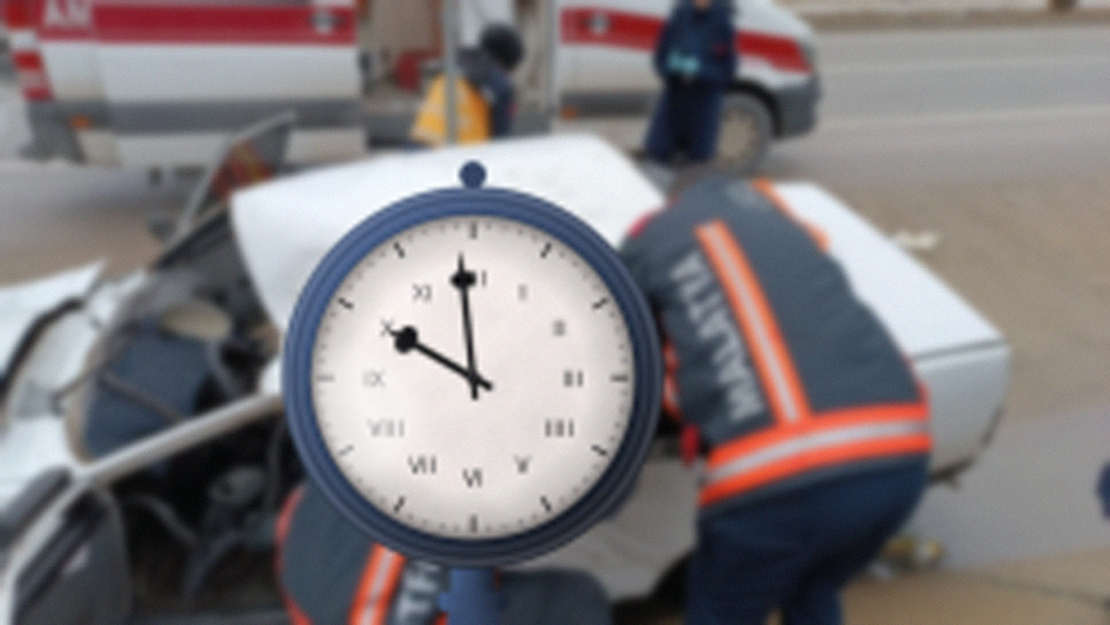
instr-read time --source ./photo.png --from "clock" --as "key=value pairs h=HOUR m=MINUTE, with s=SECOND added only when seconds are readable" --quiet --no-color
h=9 m=59
